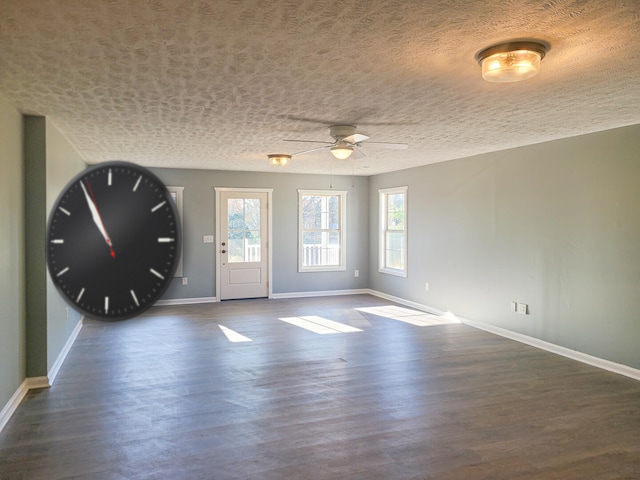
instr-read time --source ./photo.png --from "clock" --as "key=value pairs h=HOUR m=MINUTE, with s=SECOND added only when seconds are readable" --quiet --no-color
h=10 m=54 s=56
